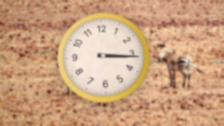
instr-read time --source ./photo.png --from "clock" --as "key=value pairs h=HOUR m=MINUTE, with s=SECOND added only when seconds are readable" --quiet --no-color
h=3 m=16
